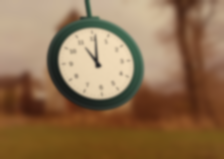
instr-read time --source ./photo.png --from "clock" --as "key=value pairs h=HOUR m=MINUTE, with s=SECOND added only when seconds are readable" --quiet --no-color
h=11 m=1
